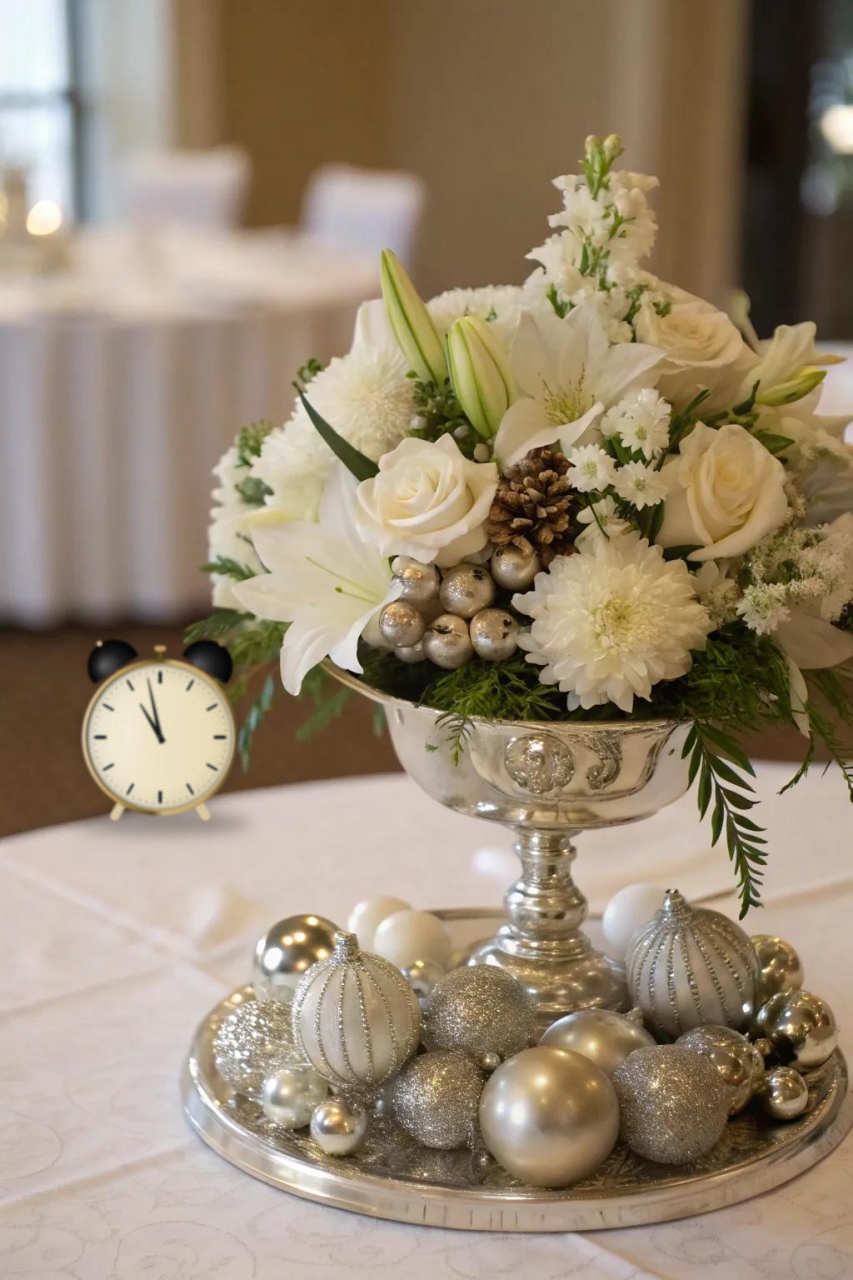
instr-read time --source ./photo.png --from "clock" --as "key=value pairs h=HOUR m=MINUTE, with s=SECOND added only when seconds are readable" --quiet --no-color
h=10 m=58
